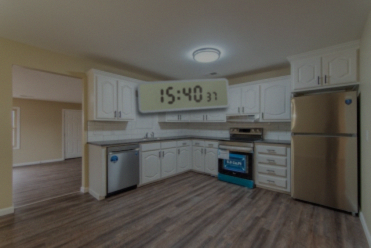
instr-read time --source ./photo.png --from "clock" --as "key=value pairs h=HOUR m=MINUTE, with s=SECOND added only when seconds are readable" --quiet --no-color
h=15 m=40 s=37
